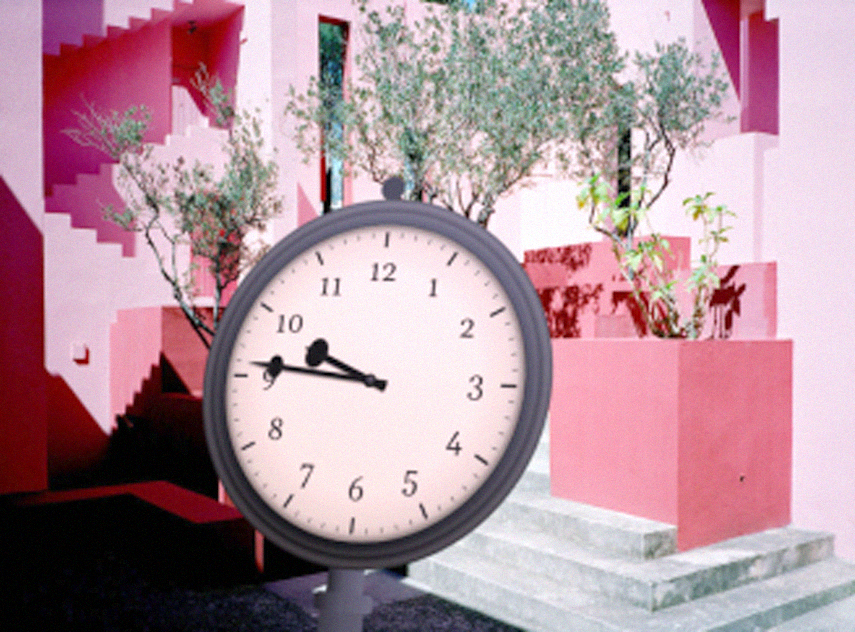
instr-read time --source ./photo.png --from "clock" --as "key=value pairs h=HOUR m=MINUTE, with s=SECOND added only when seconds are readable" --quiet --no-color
h=9 m=46
